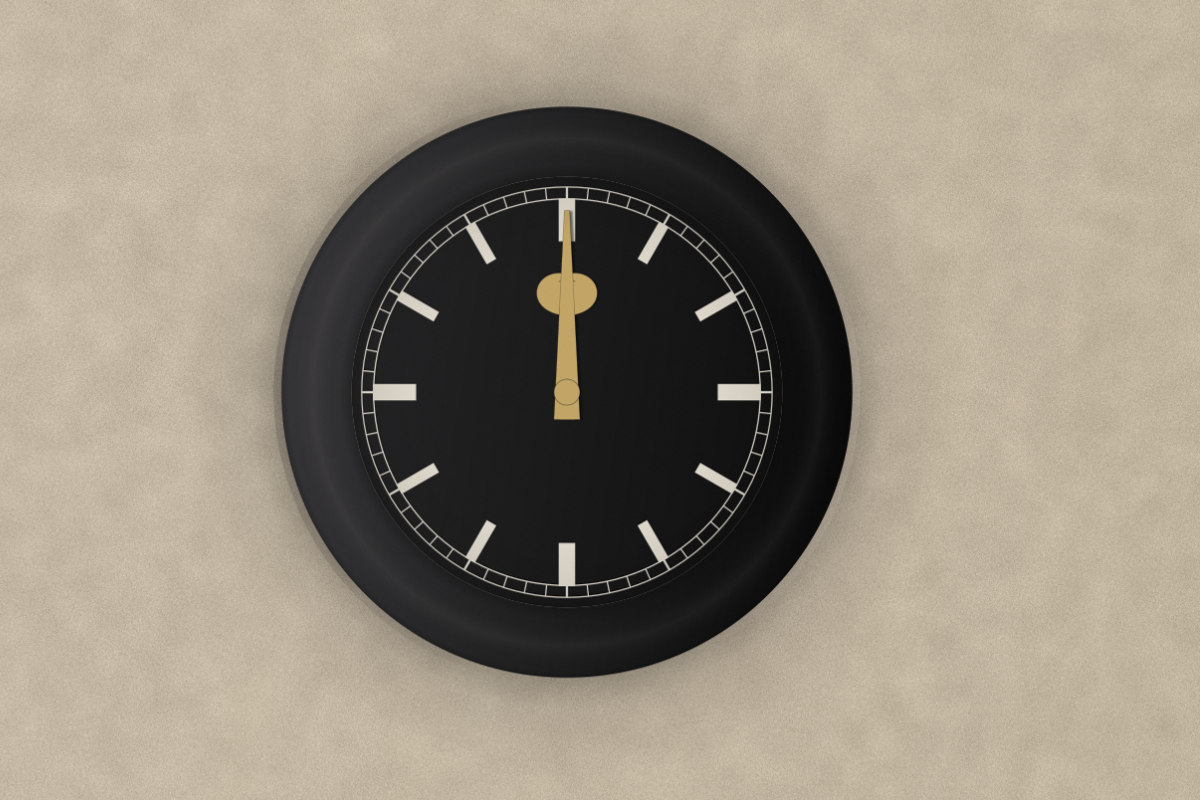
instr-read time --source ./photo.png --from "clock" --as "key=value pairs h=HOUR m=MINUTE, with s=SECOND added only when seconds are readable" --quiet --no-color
h=12 m=0
